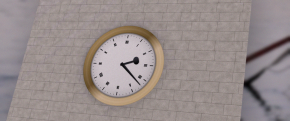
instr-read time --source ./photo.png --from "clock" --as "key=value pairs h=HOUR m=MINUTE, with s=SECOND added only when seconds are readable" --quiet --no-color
h=2 m=22
